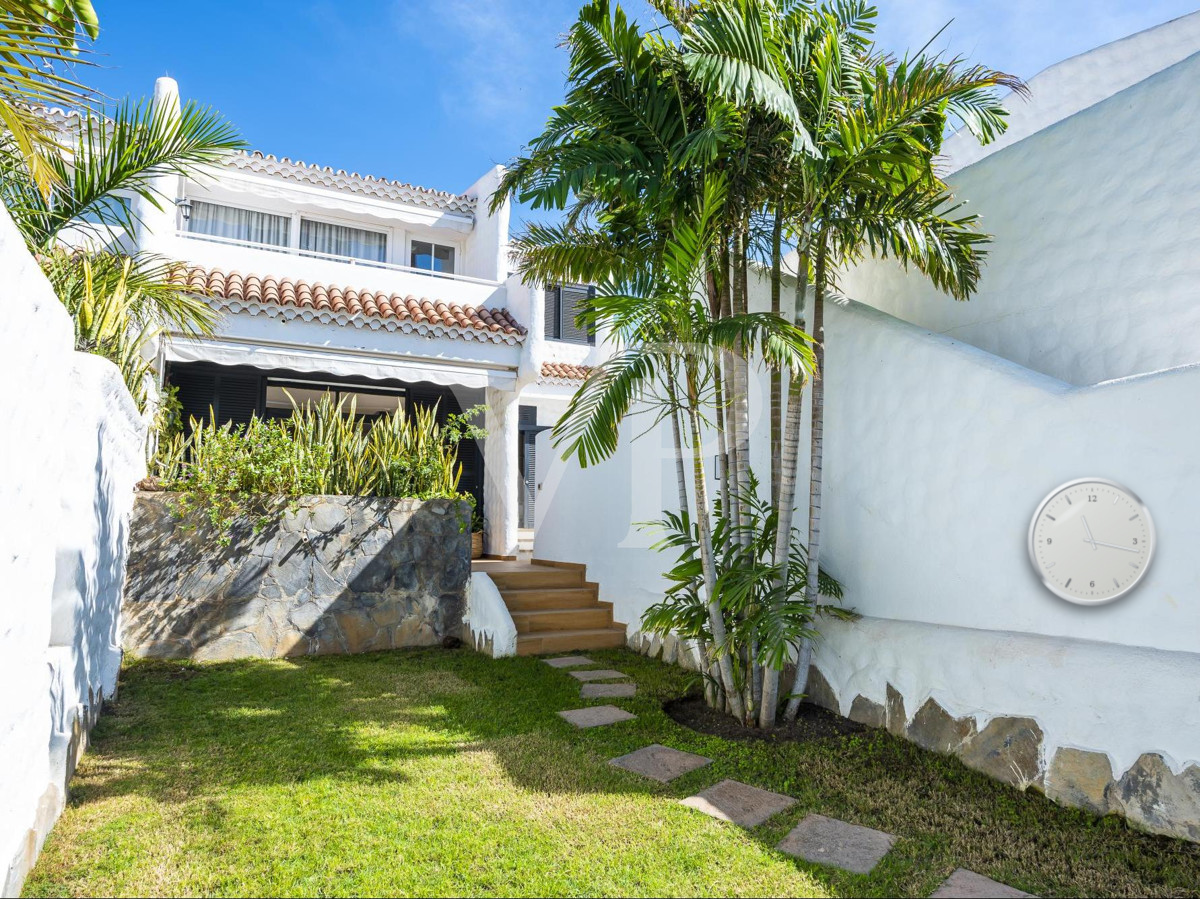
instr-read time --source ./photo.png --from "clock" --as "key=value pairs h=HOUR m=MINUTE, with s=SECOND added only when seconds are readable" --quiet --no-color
h=11 m=17
